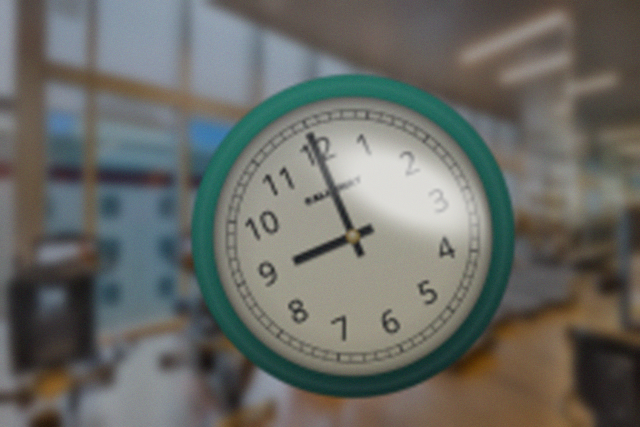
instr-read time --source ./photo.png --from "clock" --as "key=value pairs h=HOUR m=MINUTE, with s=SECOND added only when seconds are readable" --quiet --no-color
h=9 m=0
